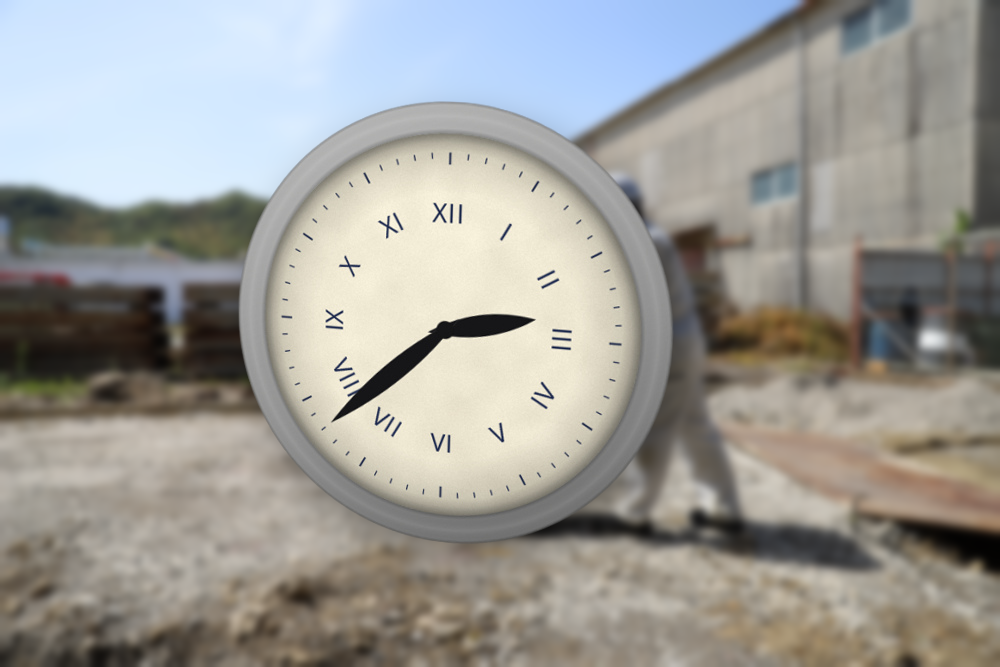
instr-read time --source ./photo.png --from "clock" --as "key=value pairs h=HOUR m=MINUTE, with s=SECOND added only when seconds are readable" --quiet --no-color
h=2 m=38
